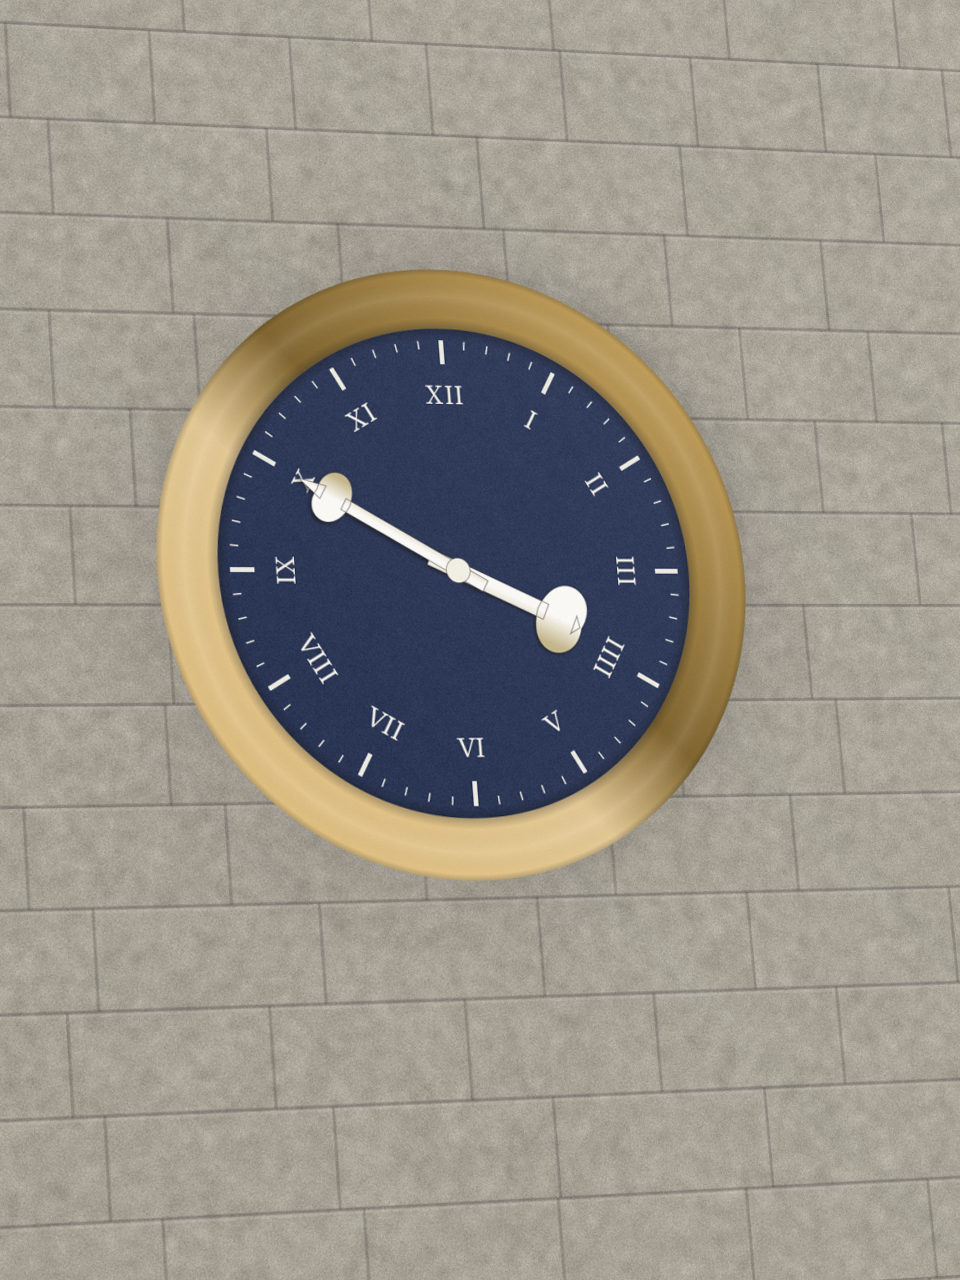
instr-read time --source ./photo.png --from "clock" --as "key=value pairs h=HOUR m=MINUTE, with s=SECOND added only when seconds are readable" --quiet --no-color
h=3 m=50
